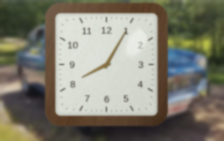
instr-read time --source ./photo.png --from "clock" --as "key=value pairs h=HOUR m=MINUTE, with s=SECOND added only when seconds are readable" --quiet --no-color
h=8 m=5
